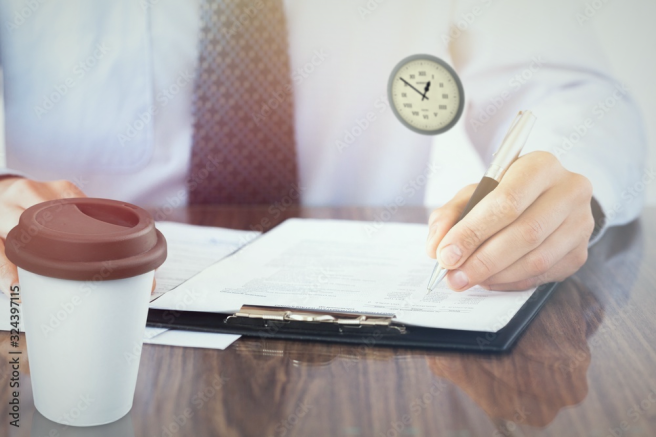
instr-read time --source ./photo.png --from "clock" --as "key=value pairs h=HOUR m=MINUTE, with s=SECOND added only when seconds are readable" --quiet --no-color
h=12 m=51
